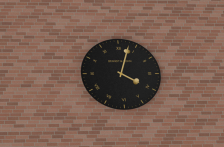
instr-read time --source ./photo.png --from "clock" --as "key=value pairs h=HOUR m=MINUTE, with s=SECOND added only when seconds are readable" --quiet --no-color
h=4 m=3
